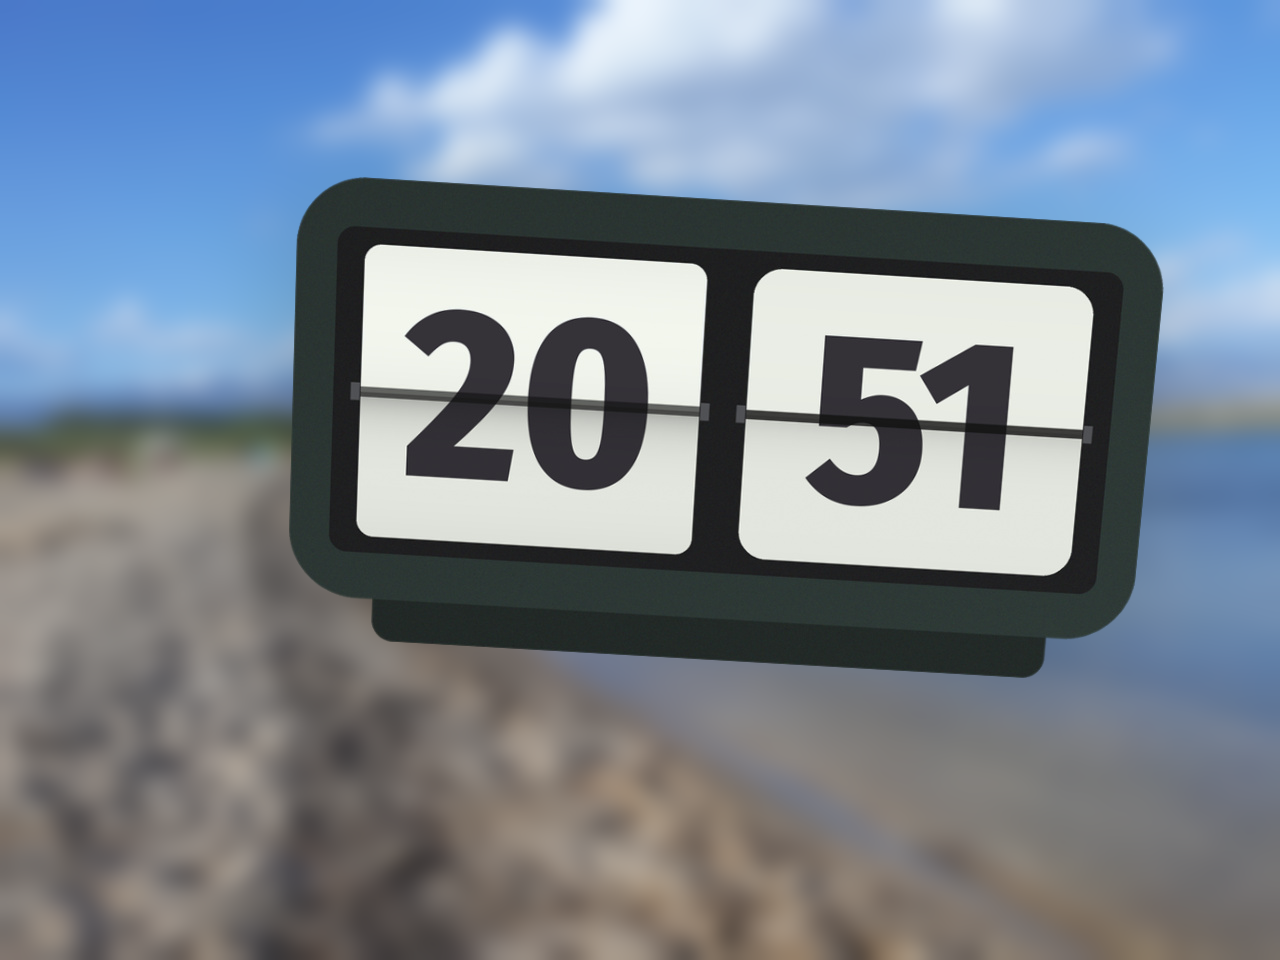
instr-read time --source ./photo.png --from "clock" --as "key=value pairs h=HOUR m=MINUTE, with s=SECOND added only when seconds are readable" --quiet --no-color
h=20 m=51
